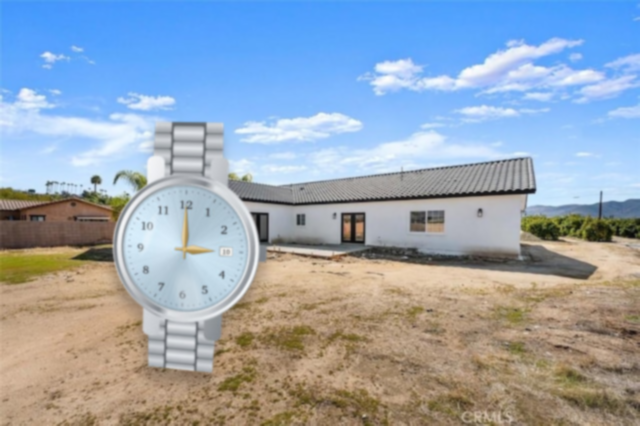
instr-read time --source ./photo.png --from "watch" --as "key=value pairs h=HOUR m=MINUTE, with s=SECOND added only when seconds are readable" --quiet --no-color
h=3 m=0
